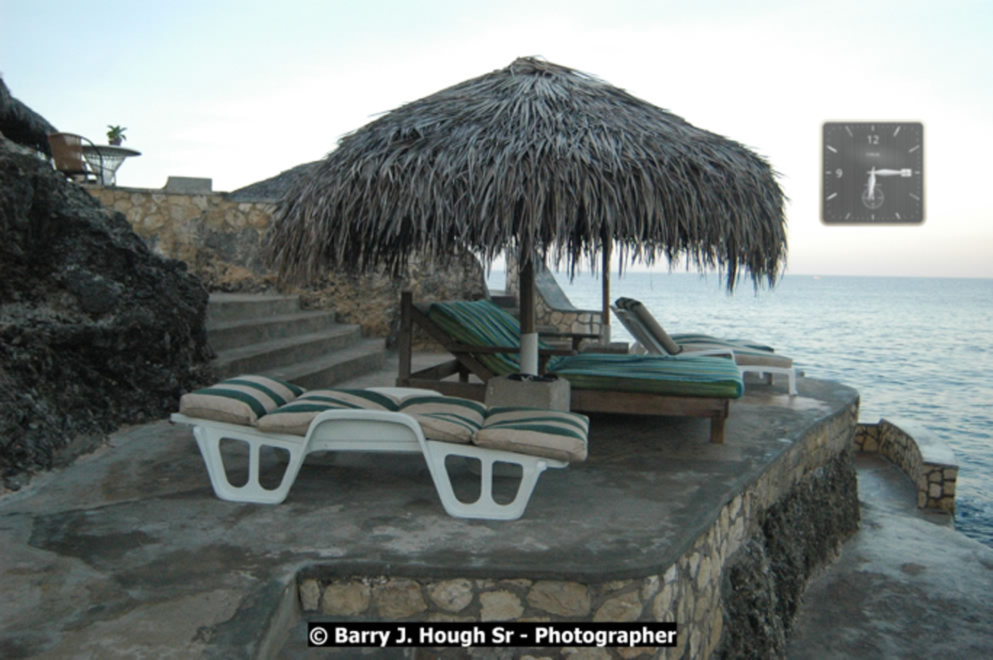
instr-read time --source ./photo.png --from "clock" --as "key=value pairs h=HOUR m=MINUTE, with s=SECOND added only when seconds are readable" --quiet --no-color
h=6 m=15
